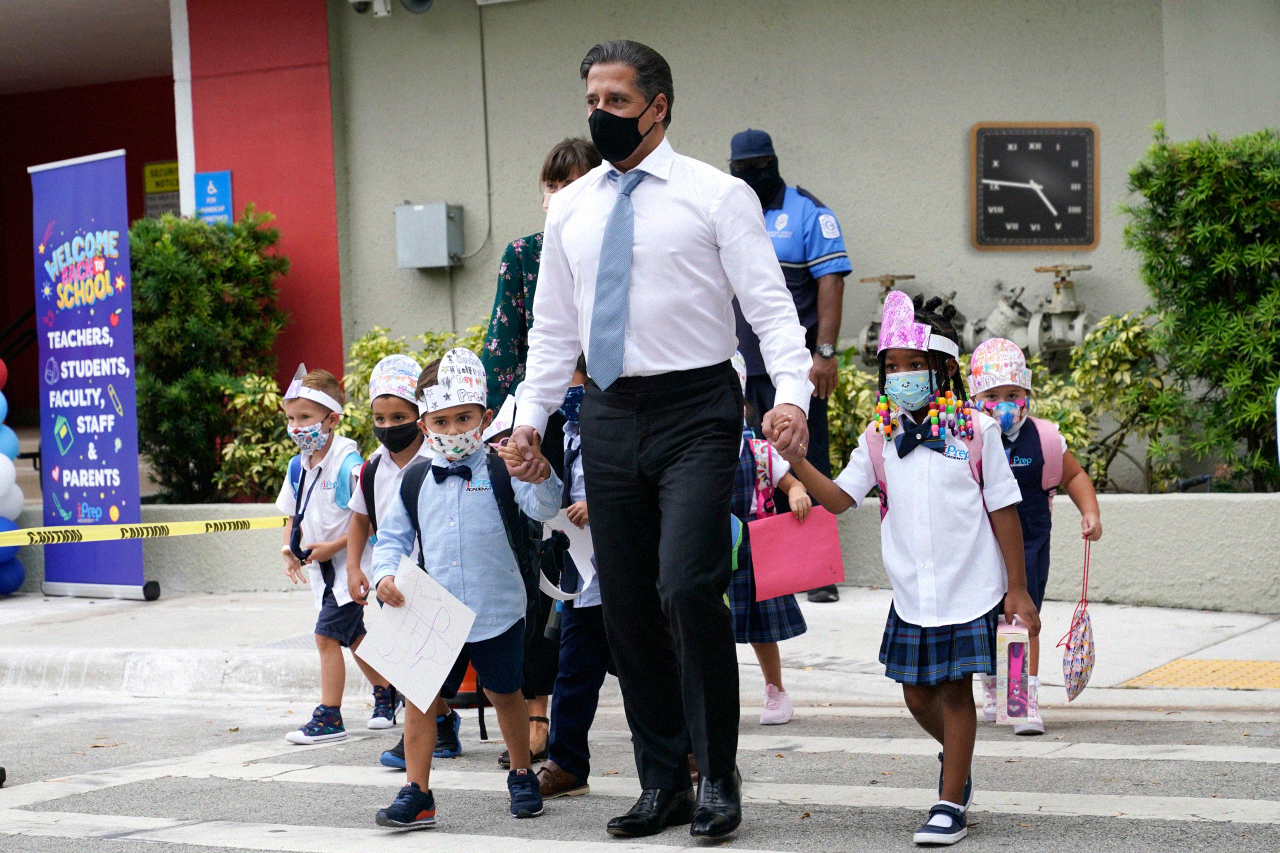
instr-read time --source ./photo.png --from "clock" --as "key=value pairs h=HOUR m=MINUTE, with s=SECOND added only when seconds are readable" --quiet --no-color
h=4 m=46
